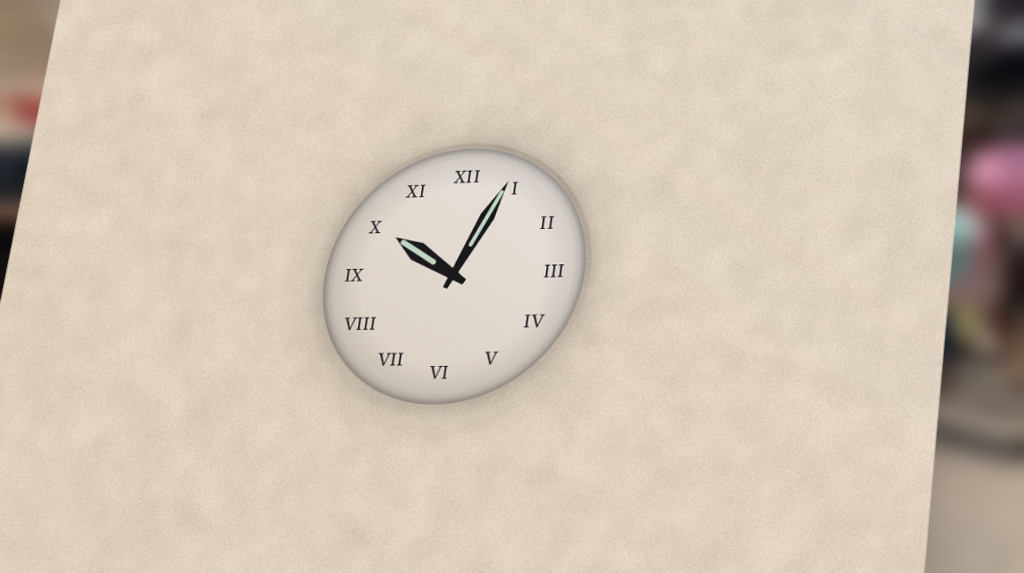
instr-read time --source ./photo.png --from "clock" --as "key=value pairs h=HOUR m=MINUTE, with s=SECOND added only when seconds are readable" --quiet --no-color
h=10 m=4
